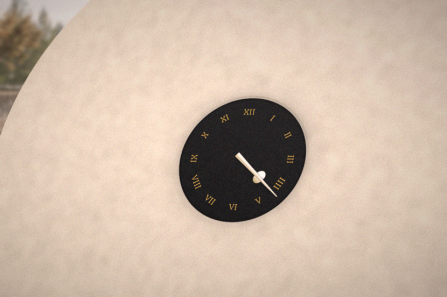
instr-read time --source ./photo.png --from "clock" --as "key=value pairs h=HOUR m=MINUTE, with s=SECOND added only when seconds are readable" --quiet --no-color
h=4 m=22
